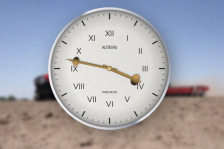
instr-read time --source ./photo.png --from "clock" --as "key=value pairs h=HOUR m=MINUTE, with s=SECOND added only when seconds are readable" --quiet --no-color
h=3 m=47
